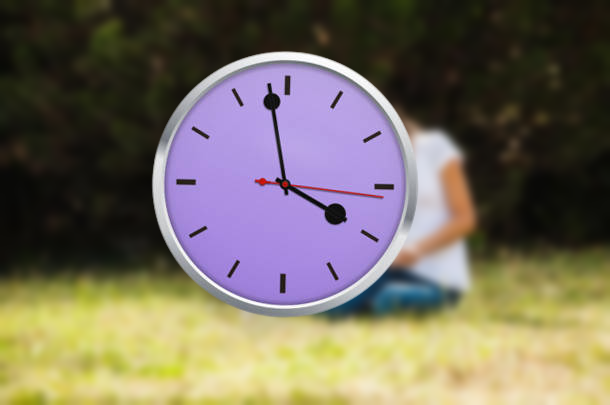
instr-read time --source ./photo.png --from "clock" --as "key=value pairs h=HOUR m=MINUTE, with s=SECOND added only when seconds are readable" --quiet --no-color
h=3 m=58 s=16
